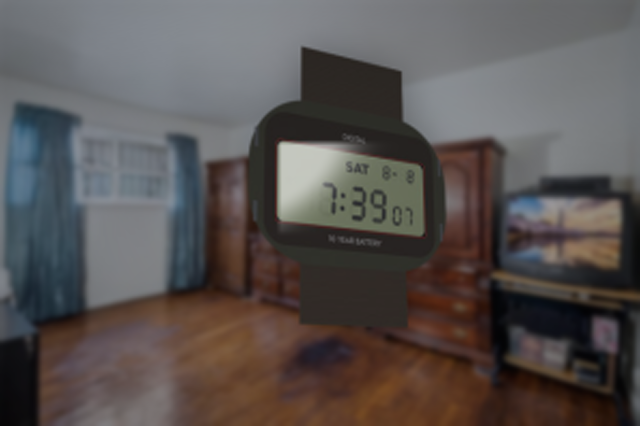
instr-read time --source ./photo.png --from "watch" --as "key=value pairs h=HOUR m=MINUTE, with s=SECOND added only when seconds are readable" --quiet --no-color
h=7 m=39 s=7
